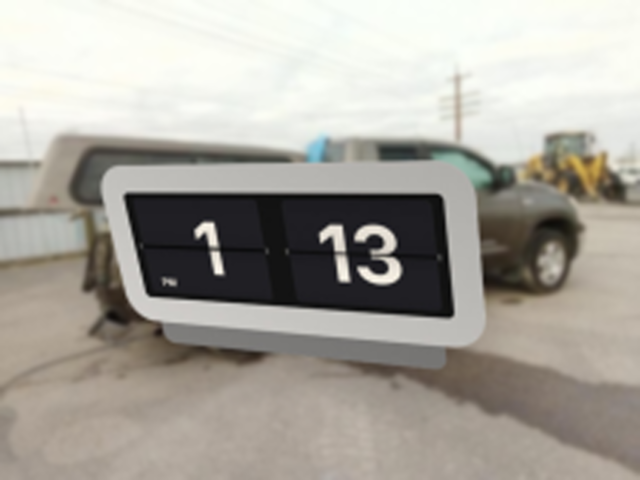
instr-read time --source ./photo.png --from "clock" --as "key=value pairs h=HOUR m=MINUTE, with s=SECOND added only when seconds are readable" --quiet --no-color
h=1 m=13
